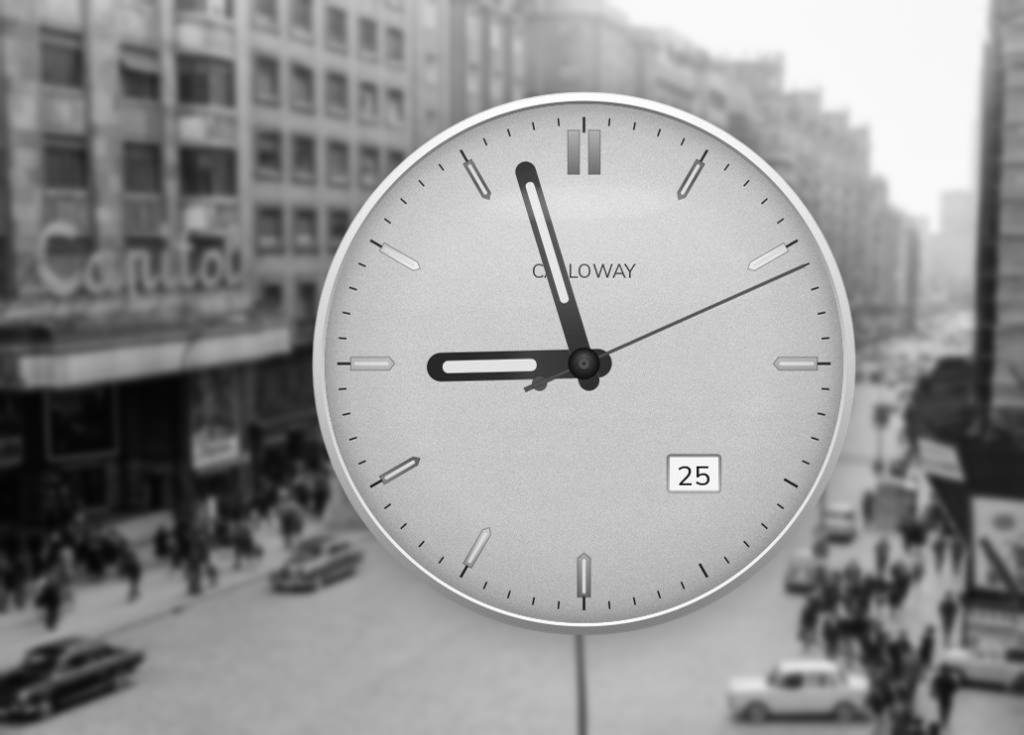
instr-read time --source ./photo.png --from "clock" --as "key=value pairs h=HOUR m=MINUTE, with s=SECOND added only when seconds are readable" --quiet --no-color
h=8 m=57 s=11
